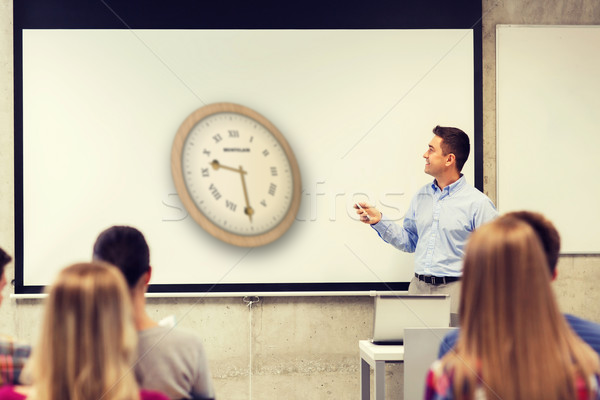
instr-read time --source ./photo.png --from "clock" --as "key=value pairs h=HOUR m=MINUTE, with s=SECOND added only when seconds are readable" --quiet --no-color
h=9 m=30
